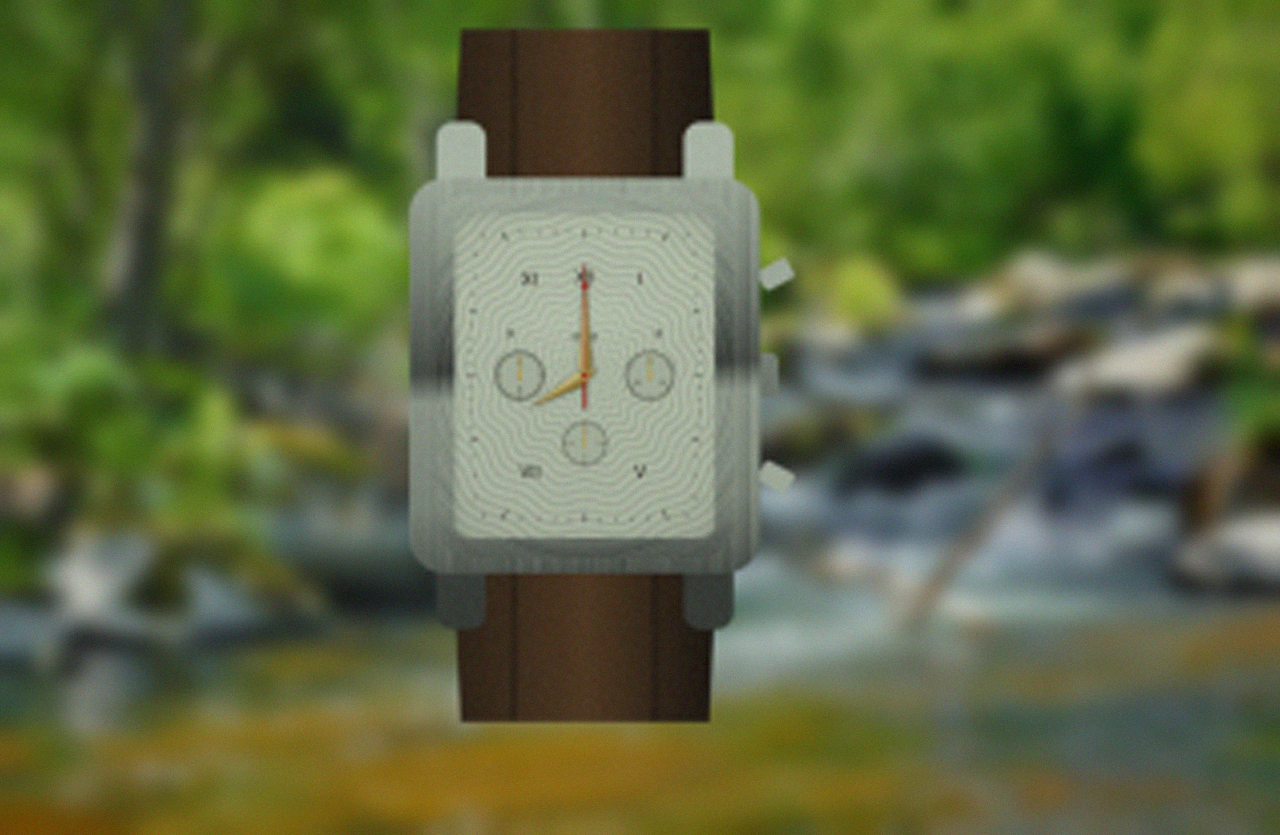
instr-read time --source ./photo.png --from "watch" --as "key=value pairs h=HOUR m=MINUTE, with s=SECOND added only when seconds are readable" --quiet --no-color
h=8 m=0
